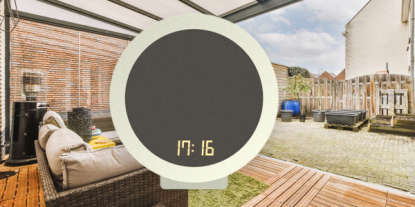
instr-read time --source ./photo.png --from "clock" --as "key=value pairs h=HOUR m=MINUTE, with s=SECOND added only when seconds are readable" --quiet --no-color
h=17 m=16
